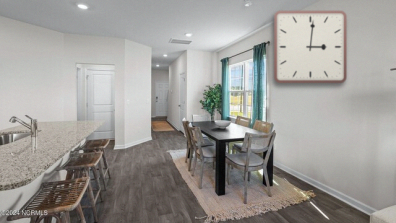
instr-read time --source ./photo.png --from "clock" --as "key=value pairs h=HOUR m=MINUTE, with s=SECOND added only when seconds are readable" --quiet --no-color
h=3 m=1
